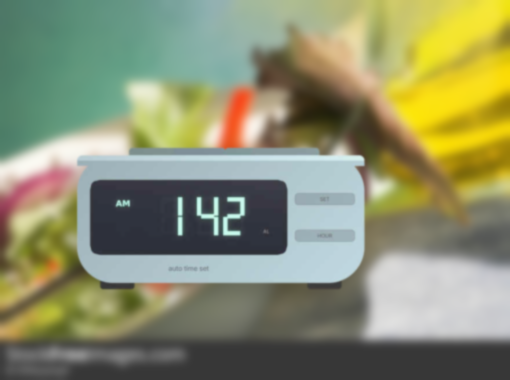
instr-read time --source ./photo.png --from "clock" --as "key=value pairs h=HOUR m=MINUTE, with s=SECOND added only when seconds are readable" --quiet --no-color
h=1 m=42
